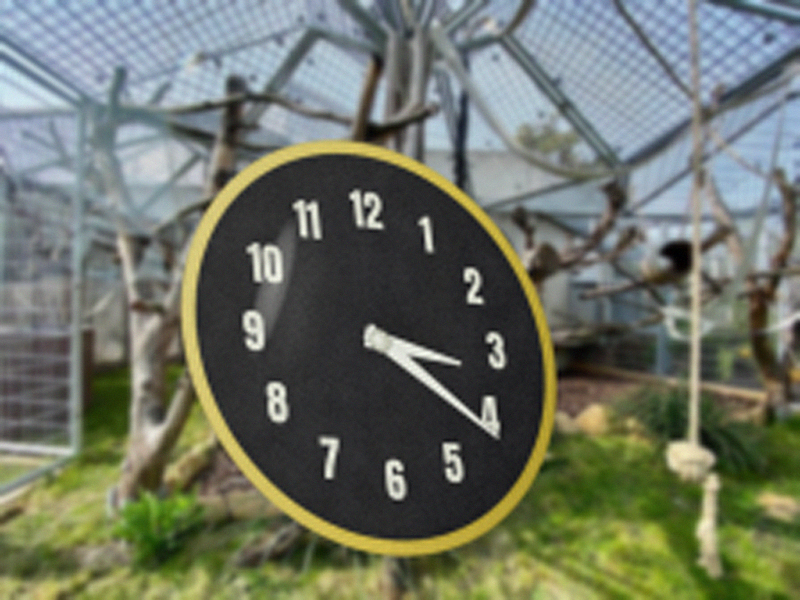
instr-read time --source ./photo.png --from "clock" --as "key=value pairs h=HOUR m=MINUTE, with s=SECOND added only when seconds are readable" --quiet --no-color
h=3 m=21
